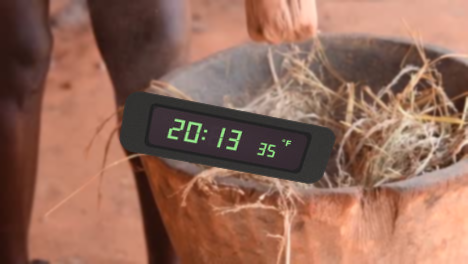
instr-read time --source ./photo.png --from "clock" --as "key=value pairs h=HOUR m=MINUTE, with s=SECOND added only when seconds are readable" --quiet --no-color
h=20 m=13
